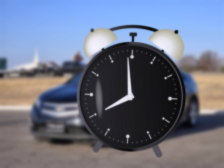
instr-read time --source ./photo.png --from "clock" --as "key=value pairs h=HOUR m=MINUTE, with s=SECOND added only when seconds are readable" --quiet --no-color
h=7 m=59
